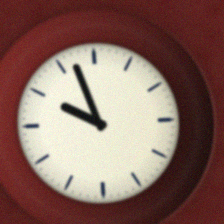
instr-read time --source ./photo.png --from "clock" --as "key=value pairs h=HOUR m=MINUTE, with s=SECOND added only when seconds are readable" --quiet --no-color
h=9 m=57
